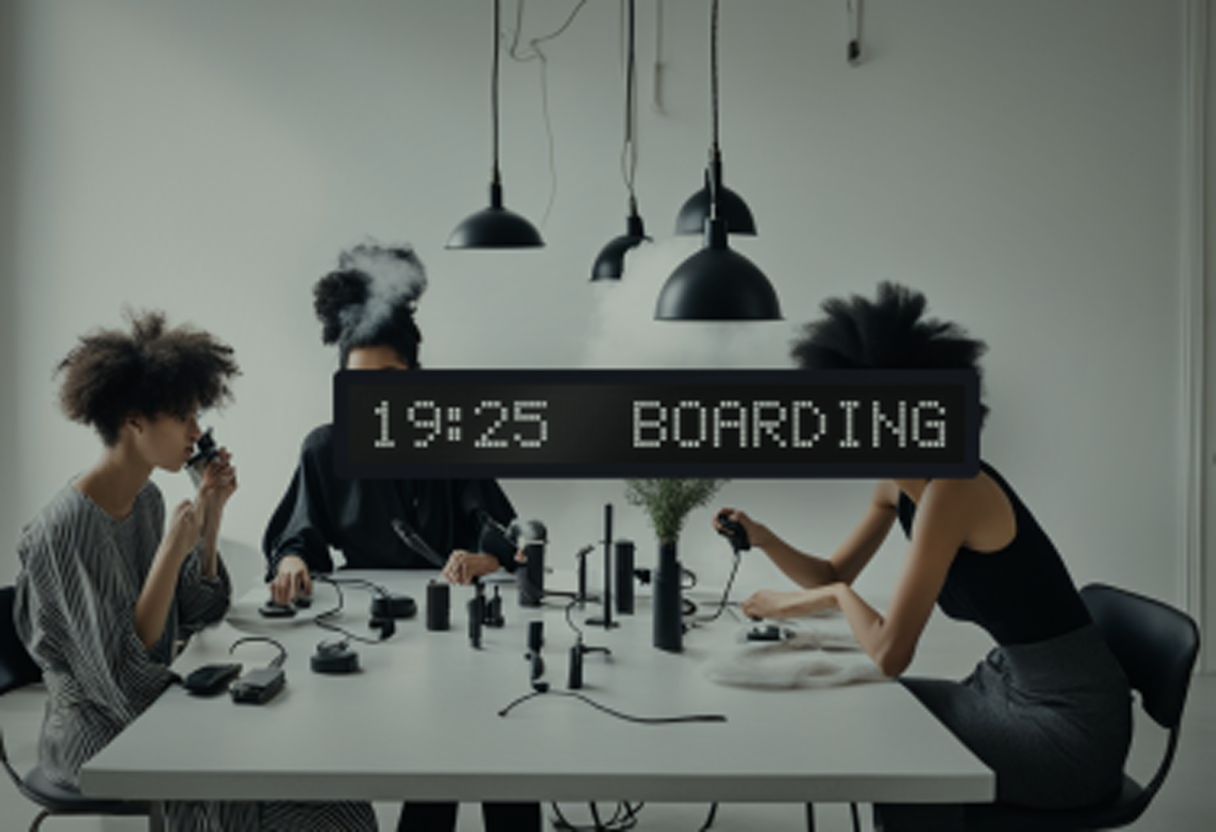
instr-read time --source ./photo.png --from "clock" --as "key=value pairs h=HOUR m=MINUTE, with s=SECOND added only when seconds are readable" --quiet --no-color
h=19 m=25
